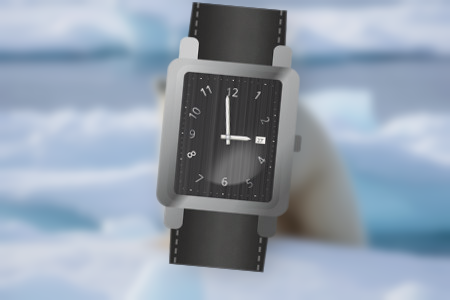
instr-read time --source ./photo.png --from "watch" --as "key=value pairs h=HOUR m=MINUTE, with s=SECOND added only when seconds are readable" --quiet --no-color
h=2 m=59
